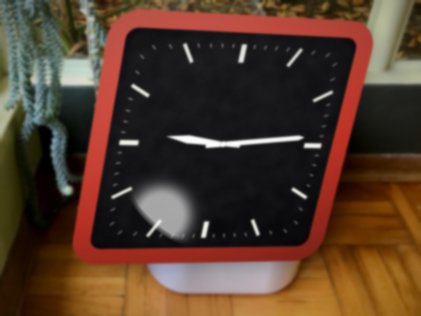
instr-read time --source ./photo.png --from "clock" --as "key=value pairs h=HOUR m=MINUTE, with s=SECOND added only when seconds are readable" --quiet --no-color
h=9 m=14
